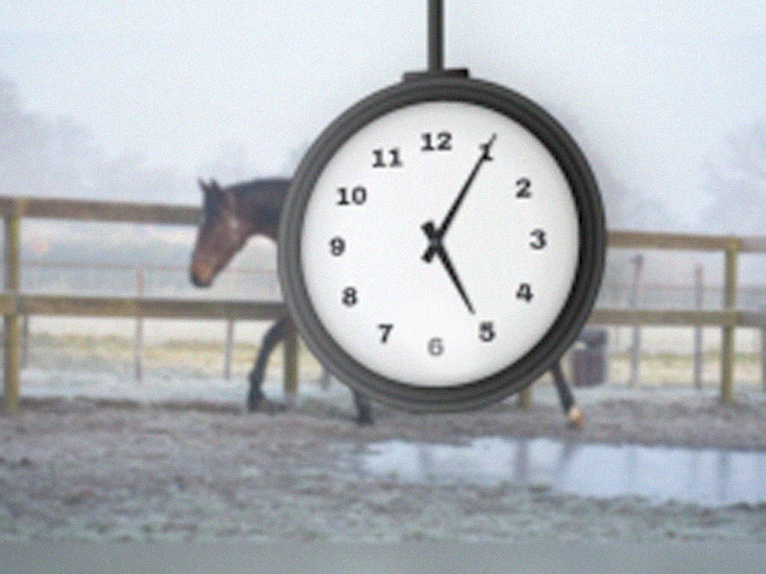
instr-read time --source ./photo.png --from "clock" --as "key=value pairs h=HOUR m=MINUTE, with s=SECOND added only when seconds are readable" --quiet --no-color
h=5 m=5
